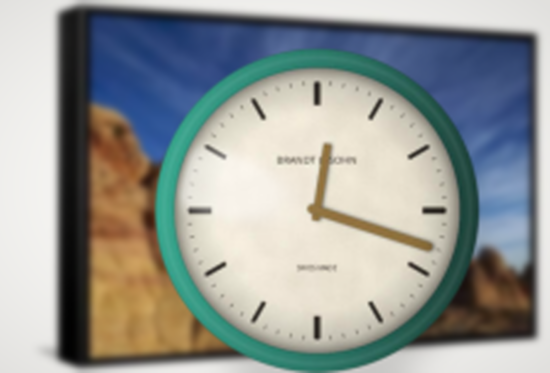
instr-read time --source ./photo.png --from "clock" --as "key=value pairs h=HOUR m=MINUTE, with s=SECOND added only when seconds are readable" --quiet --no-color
h=12 m=18
